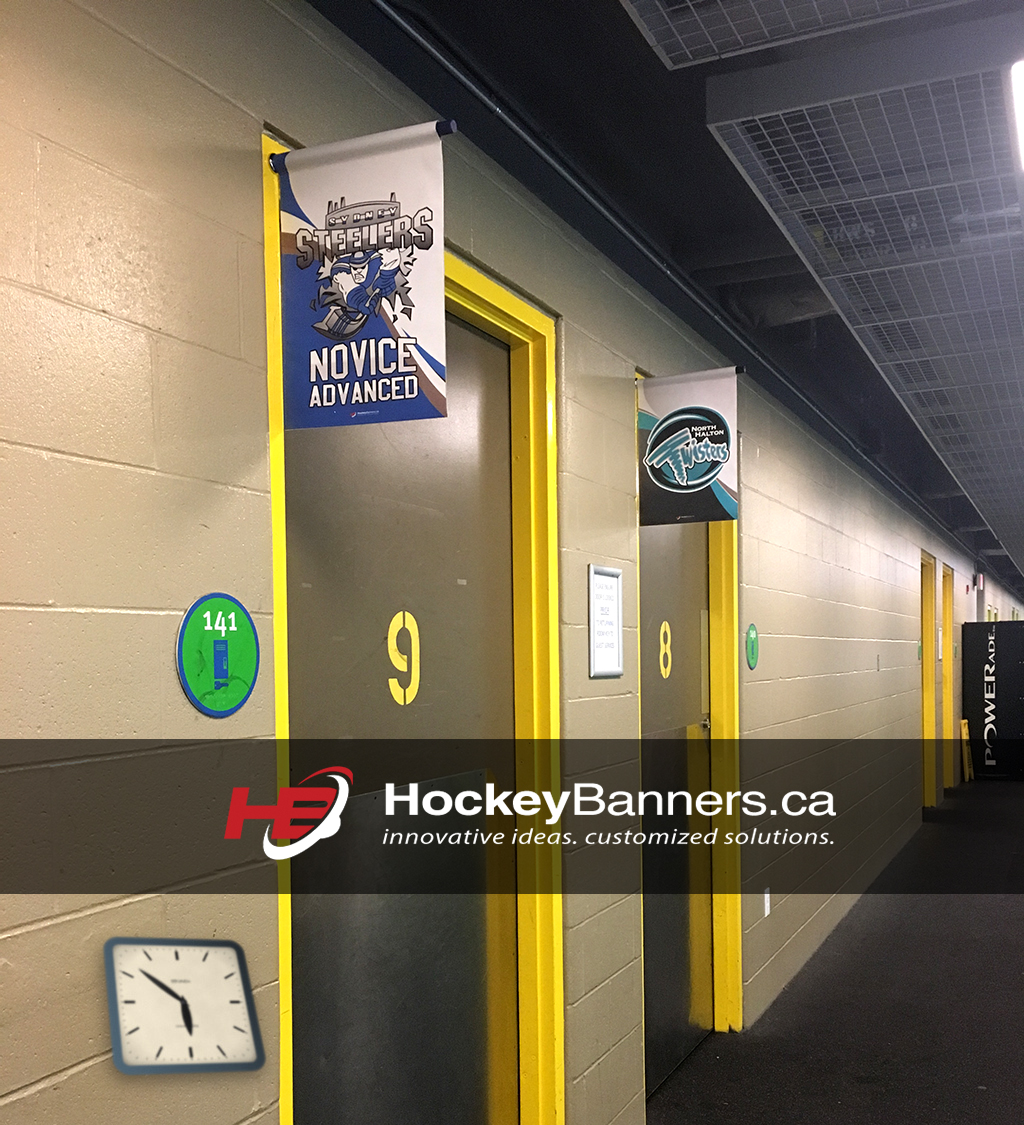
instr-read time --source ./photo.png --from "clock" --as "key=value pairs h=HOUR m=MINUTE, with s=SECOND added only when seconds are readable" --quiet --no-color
h=5 m=52
